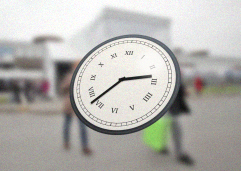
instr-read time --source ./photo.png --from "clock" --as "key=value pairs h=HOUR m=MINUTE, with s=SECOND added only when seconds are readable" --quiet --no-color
h=2 m=37
